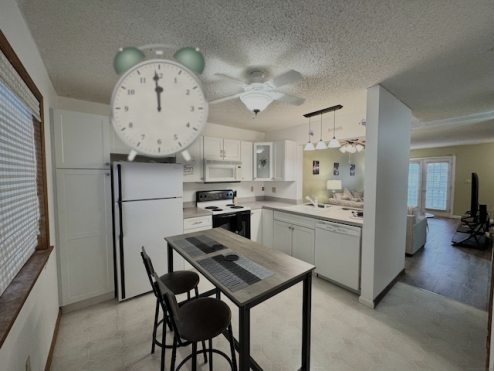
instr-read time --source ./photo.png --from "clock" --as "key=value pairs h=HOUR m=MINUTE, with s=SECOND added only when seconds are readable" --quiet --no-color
h=11 m=59
